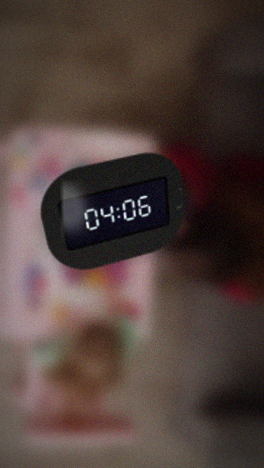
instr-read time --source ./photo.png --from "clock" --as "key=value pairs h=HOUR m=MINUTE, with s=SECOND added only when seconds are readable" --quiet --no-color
h=4 m=6
